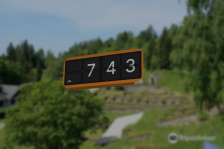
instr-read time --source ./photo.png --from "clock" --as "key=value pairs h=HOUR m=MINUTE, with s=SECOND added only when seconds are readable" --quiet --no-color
h=7 m=43
